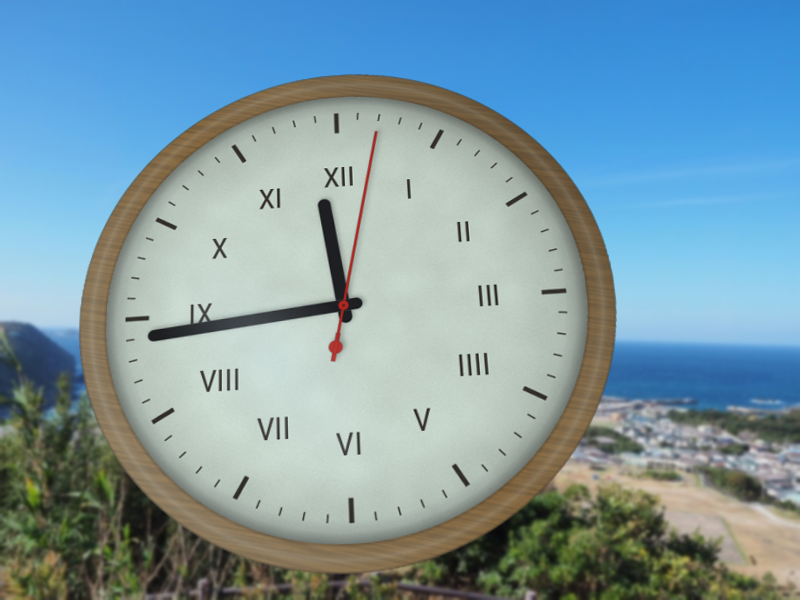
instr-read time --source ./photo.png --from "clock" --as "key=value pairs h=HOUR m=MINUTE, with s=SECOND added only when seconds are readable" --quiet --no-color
h=11 m=44 s=2
